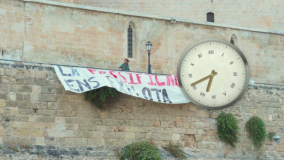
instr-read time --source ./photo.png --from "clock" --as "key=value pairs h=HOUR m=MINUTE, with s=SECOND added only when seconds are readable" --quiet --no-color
h=6 m=41
